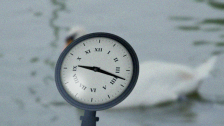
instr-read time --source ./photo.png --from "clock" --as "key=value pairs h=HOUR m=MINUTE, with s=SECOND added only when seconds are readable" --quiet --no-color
h=9 m=18
